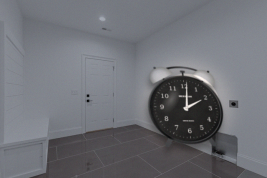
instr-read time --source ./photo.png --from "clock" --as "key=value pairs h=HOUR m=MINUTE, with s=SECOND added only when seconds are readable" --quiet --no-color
h=2 m=1
